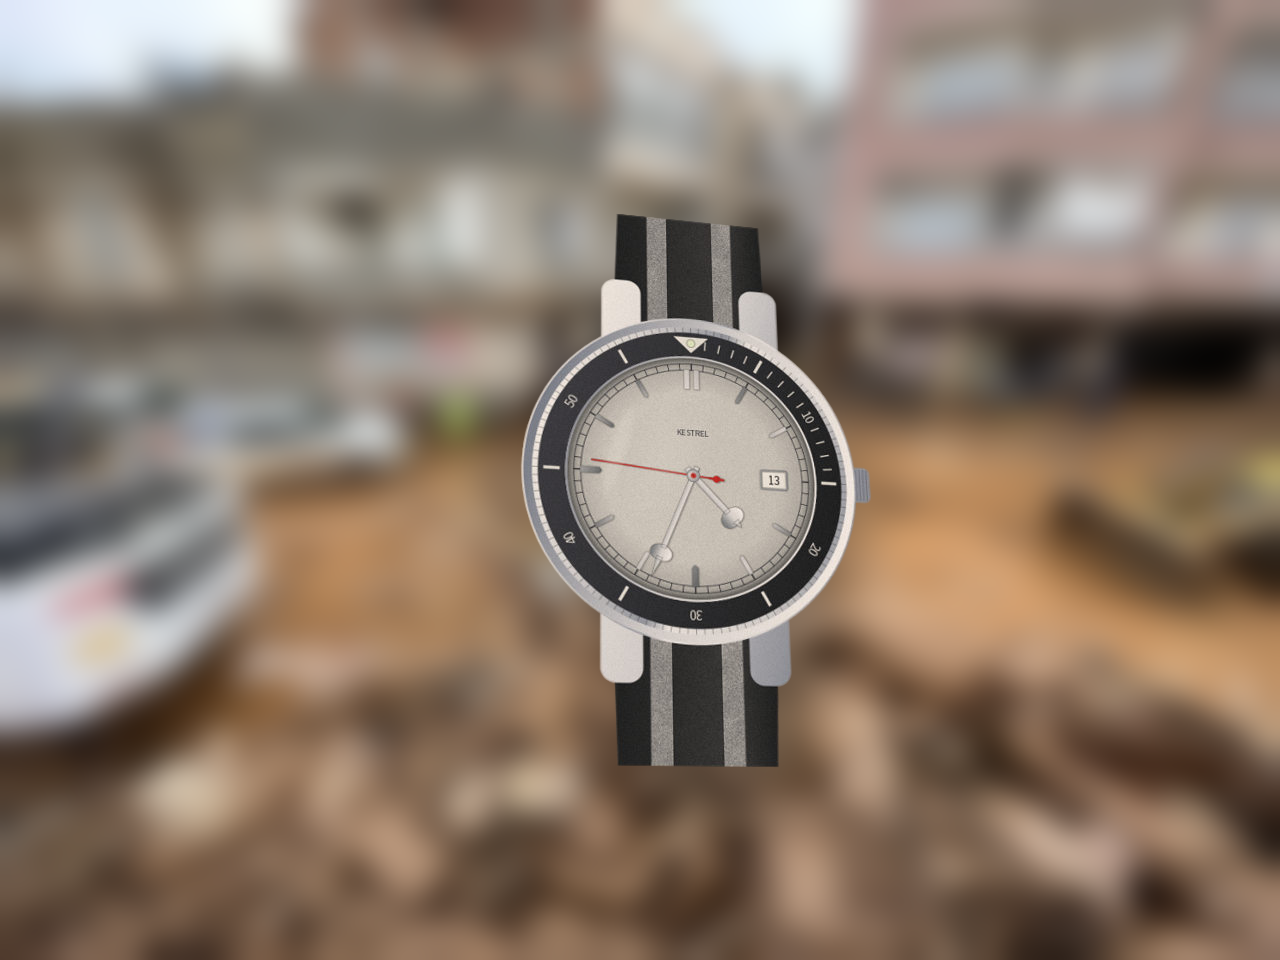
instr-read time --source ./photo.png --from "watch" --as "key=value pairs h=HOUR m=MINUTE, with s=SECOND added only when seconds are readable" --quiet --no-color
h=4 m=33 s=46
